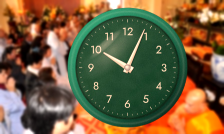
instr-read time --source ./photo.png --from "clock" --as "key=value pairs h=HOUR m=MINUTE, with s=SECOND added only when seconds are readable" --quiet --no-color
h=10 m=4
